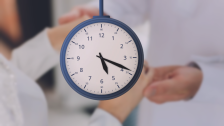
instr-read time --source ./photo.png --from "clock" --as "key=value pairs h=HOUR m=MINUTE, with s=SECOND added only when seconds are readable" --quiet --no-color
h=5 m=19
